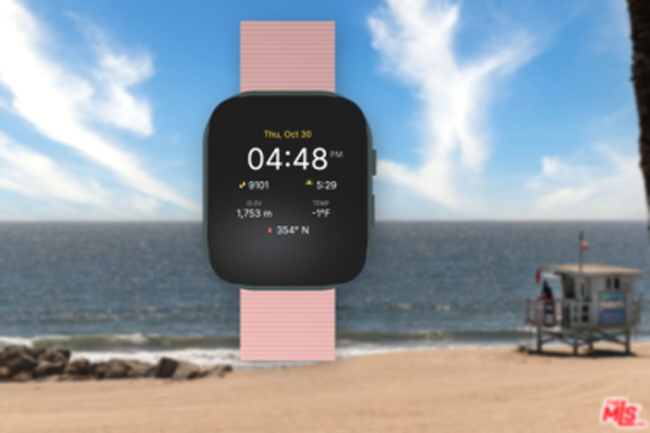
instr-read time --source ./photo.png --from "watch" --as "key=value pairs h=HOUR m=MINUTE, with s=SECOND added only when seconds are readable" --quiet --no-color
h=4 m=48
